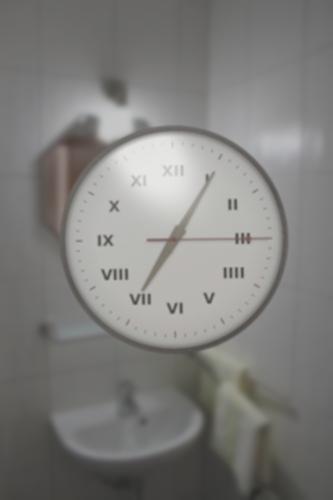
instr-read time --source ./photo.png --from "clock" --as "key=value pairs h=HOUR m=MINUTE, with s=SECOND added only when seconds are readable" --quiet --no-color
h=7 m=5 s=15
